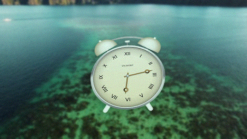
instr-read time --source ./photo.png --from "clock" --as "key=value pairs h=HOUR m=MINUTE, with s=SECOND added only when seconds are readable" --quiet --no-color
h=6 m=13
